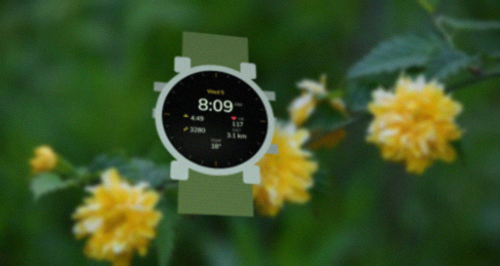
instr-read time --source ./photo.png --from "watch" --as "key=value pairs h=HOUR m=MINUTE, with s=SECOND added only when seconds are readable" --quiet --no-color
h=8 m=9
